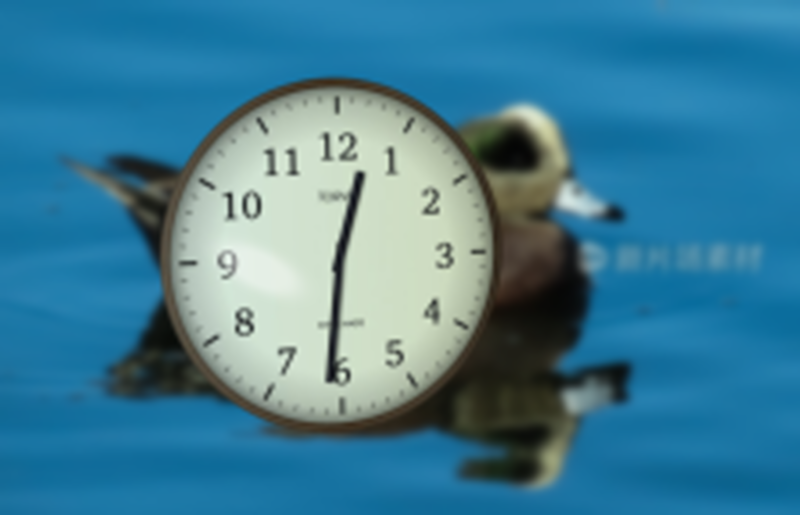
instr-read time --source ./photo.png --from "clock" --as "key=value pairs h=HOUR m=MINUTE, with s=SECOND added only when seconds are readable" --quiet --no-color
h=12 m=31
